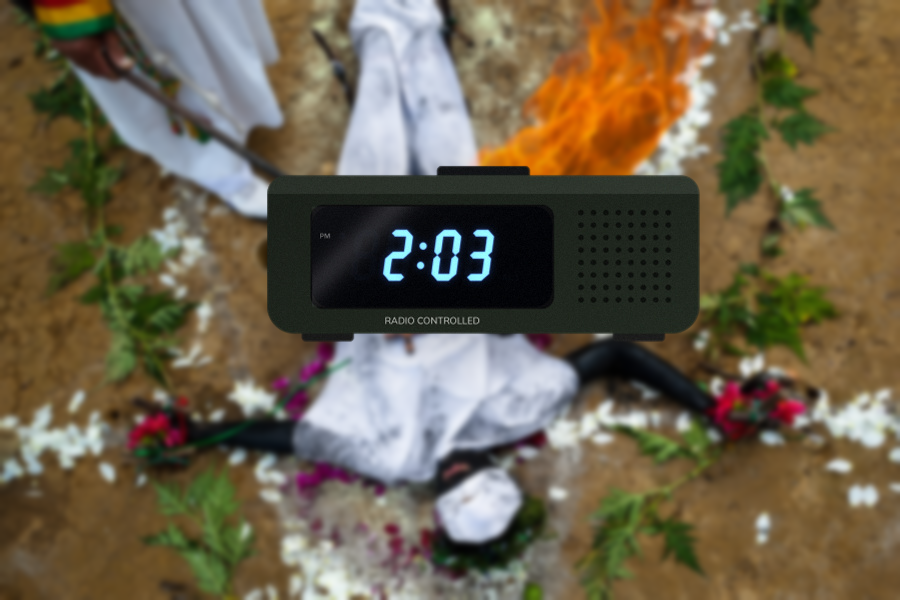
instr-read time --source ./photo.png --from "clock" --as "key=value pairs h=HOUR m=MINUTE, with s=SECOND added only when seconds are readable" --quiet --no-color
h=2 m=3
